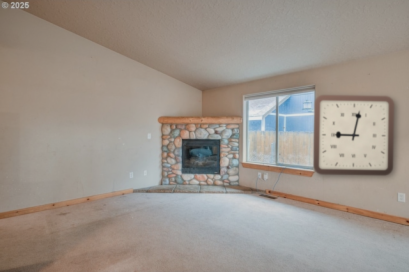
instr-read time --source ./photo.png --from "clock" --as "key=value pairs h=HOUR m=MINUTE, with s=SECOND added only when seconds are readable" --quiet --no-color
h=9 m=2
